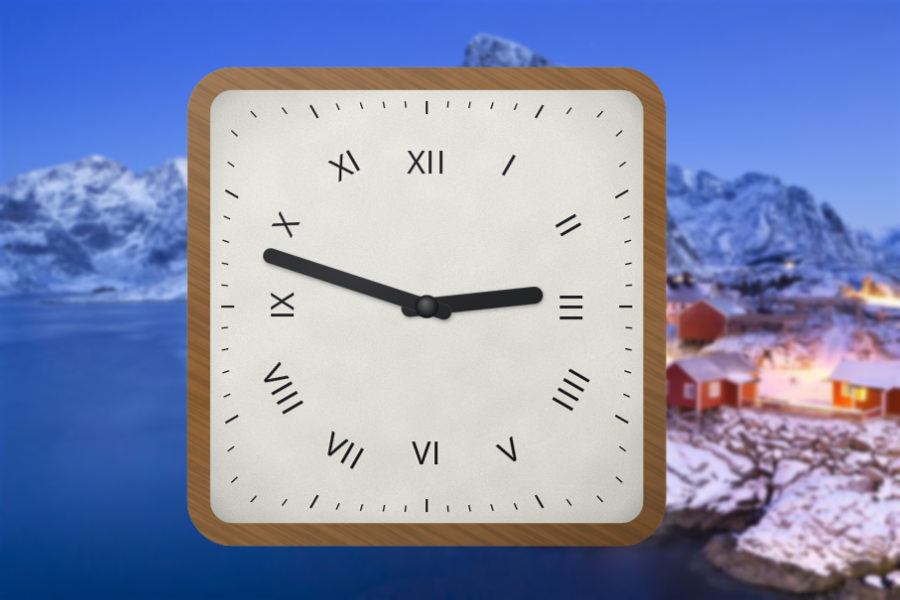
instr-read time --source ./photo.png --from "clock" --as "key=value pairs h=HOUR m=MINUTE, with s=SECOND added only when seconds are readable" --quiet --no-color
h=2 m=48
